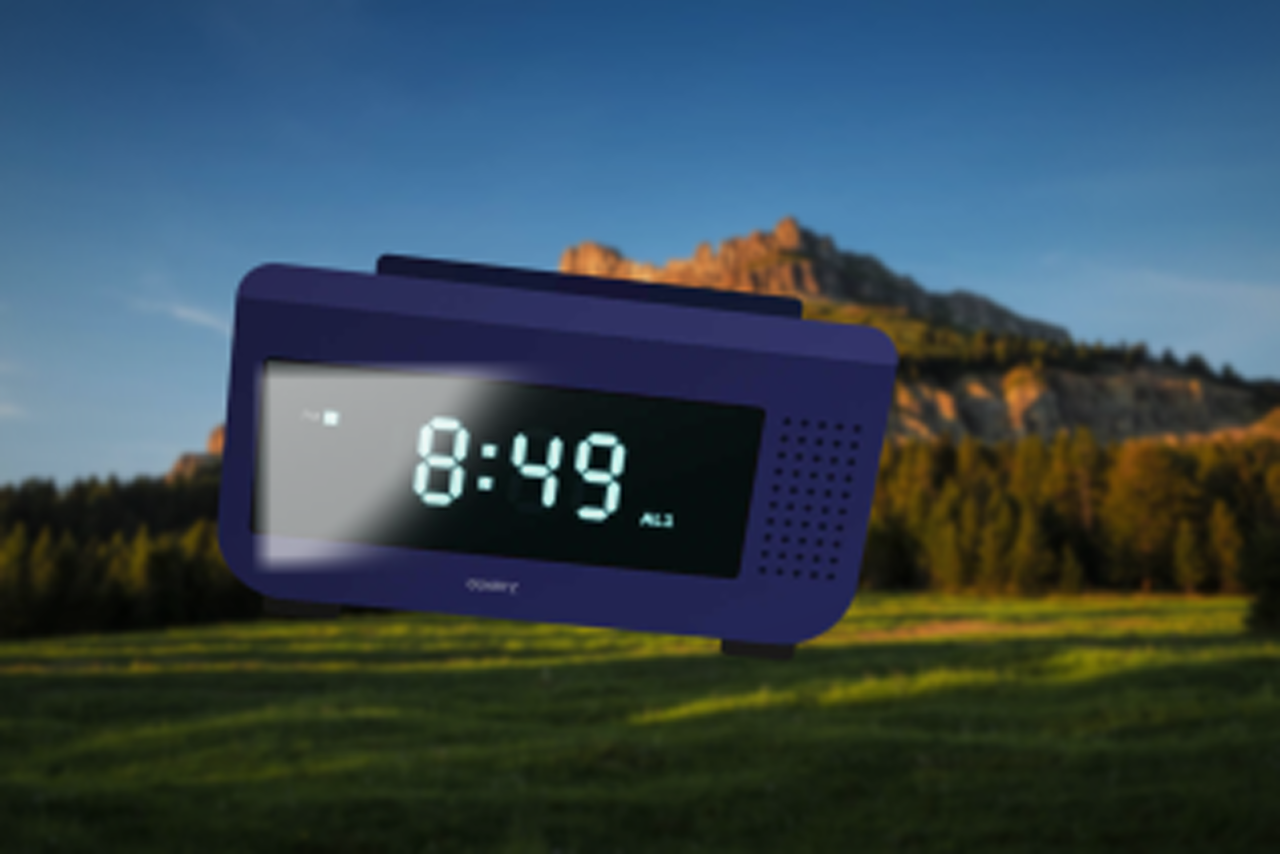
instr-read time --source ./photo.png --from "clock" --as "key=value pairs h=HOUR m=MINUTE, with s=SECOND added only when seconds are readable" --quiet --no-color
h=8 m=49
